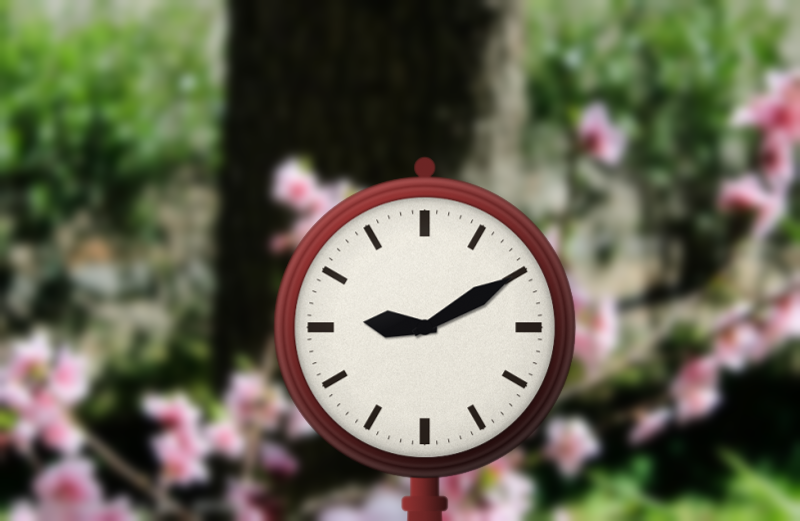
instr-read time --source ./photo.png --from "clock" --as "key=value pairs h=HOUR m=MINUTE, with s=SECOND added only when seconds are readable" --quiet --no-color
h=9 m=10
